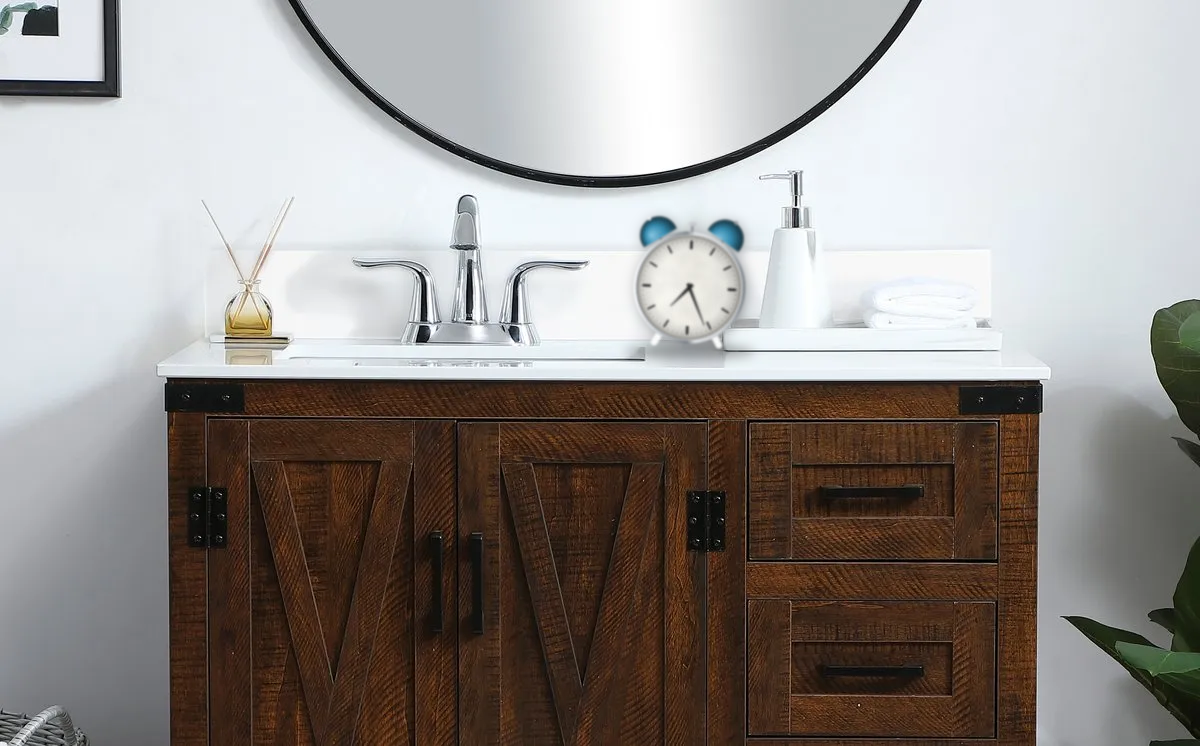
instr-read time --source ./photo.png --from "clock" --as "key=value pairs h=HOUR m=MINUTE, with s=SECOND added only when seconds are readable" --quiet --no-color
h=7 m=26
